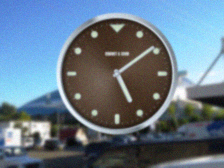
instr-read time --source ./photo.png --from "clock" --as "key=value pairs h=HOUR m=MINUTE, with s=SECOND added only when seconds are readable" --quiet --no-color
h=5 m=9
